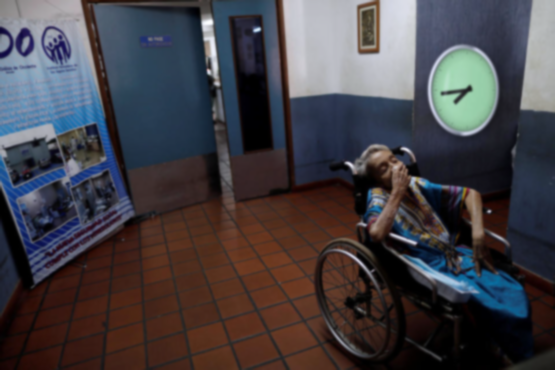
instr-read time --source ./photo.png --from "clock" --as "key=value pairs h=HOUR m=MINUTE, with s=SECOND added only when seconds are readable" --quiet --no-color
h=7 m=44
